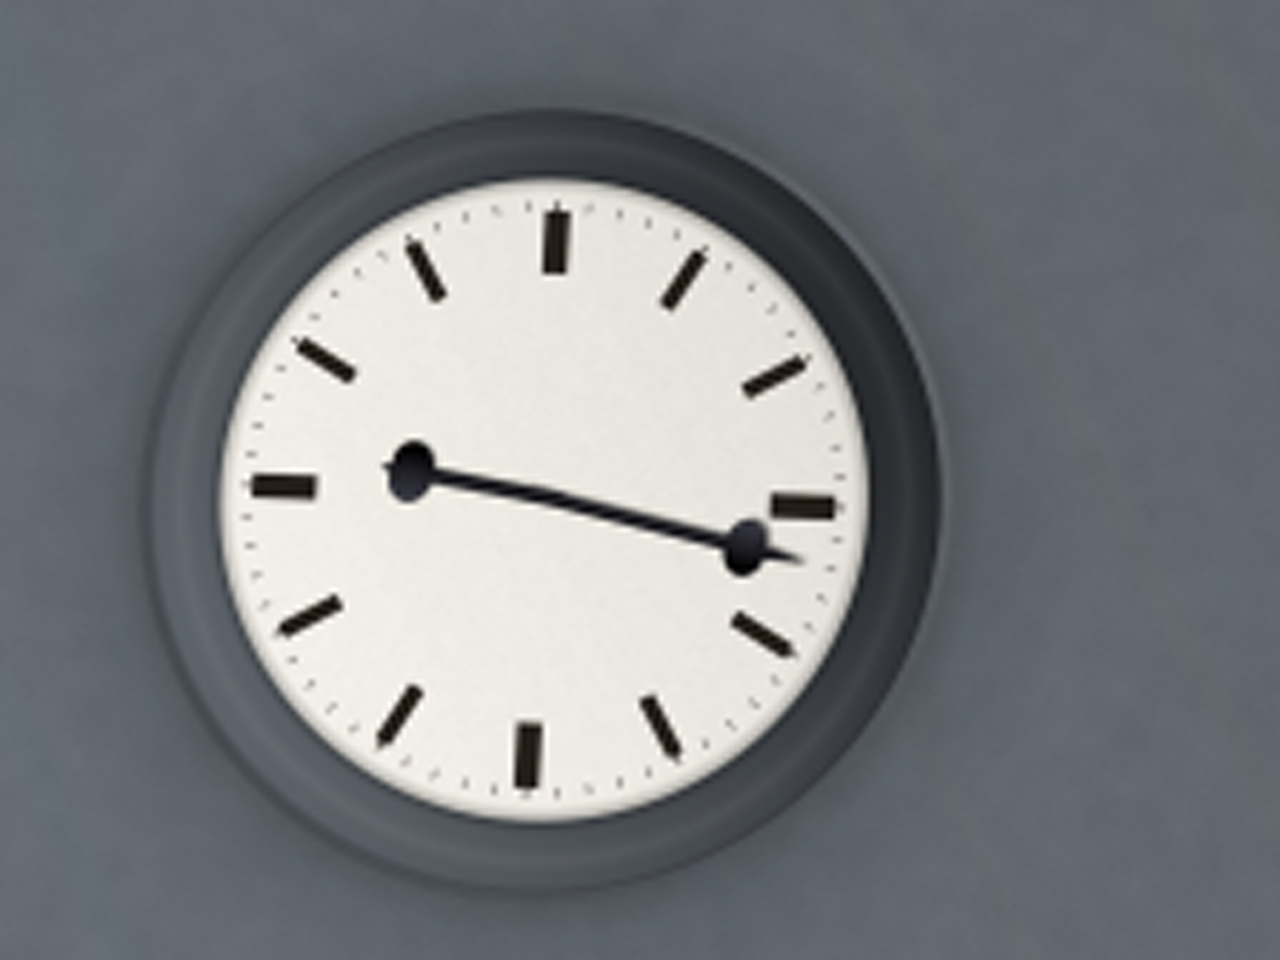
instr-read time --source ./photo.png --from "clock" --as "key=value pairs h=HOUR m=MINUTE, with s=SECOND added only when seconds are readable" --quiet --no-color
h=9 m=17
